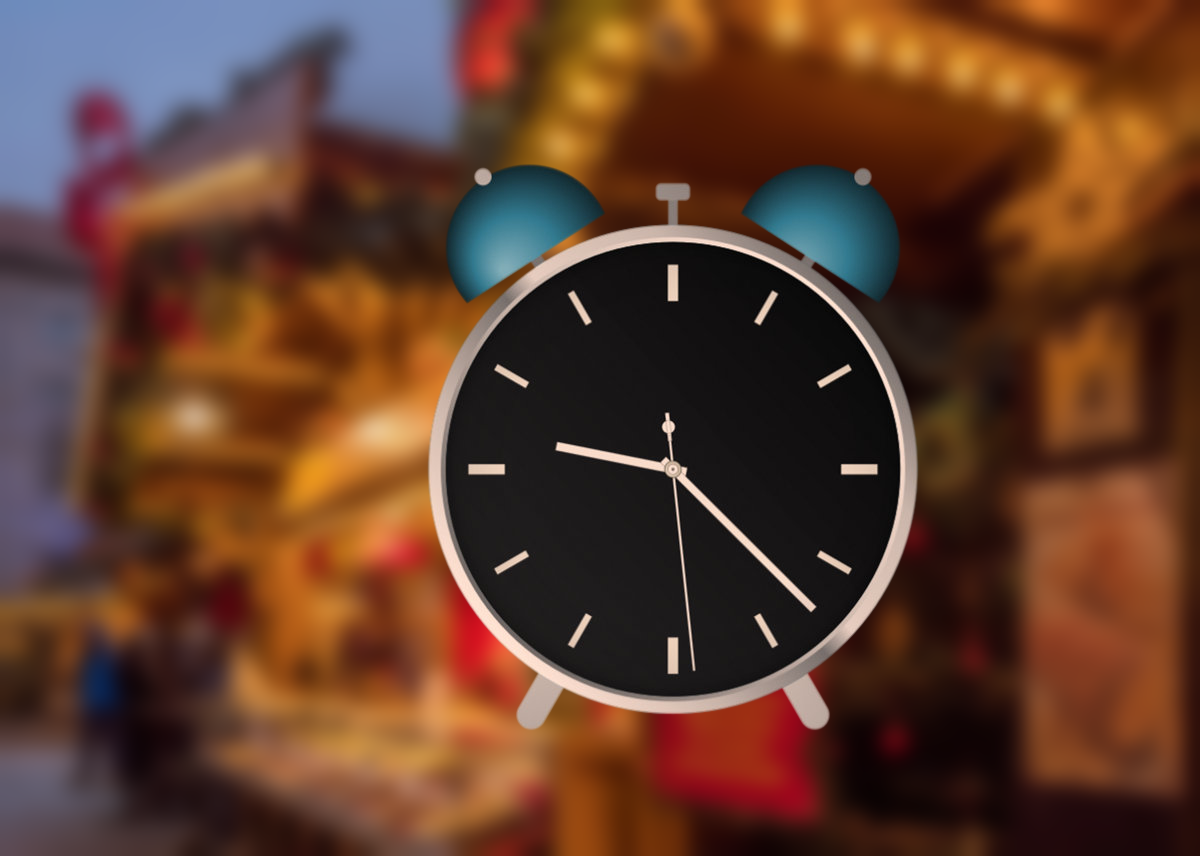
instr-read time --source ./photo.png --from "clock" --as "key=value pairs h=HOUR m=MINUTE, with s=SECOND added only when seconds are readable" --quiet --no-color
h=9 m=22 s=29
